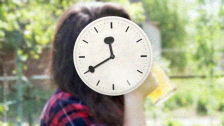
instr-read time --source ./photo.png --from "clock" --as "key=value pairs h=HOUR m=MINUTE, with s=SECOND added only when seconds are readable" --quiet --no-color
h=11 m=40
